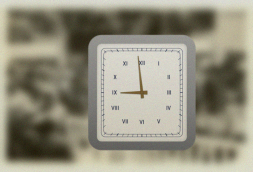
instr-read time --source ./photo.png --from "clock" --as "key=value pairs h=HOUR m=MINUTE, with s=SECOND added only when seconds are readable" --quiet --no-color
h=8 m=59
